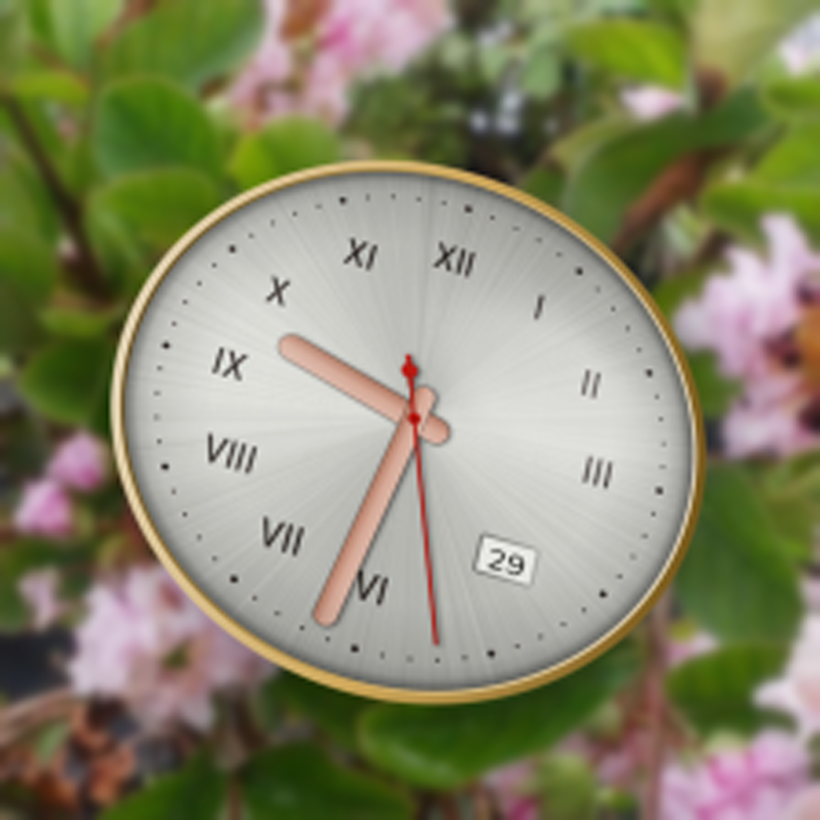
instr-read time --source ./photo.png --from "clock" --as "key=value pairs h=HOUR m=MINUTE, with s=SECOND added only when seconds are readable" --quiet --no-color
h=9 m=31 s=27
